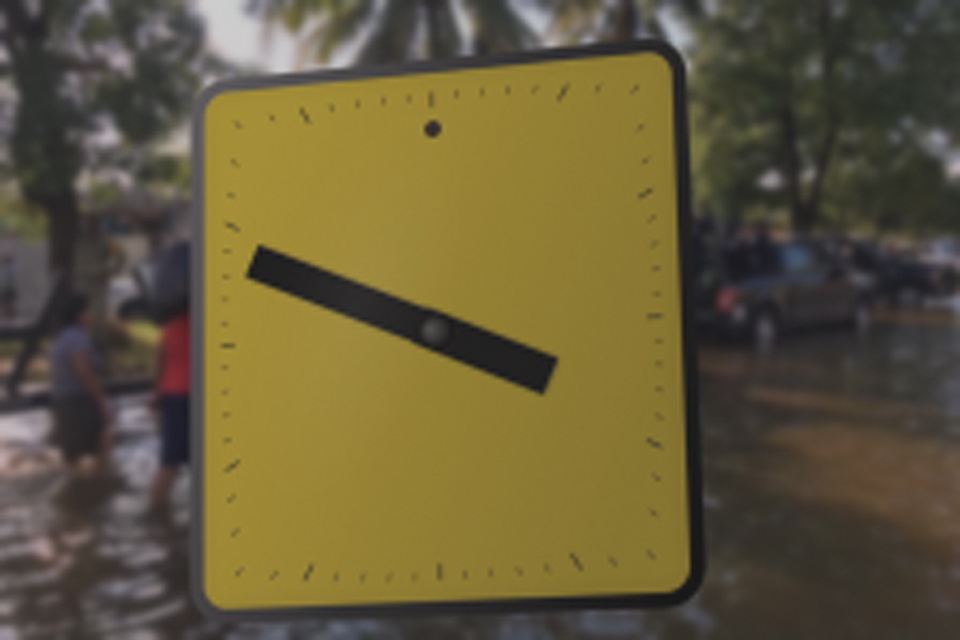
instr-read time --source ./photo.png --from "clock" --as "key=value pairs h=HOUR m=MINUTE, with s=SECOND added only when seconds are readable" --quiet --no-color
h=3 m=49
